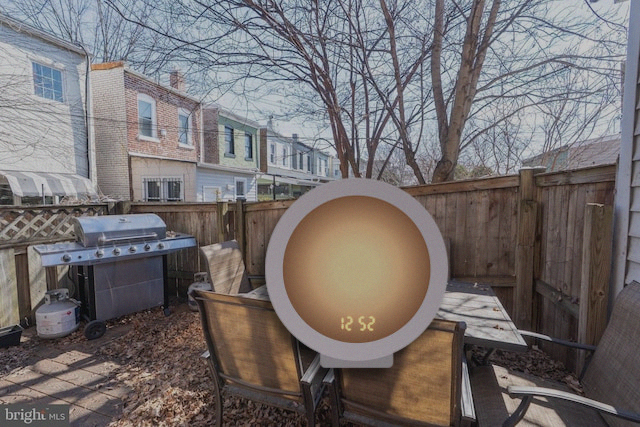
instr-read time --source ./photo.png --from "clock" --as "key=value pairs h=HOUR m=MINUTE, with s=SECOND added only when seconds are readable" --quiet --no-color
h=12 m=52
